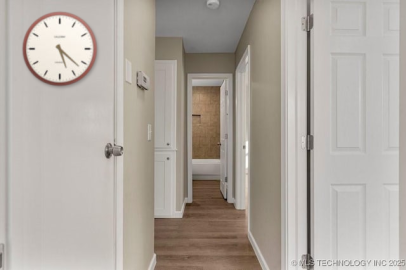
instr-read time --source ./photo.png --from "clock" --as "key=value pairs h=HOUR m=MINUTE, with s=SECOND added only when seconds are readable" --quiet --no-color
h=5 m=22
